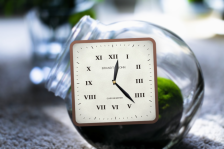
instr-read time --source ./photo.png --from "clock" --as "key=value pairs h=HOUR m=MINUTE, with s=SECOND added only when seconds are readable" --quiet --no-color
h=12 m=23
